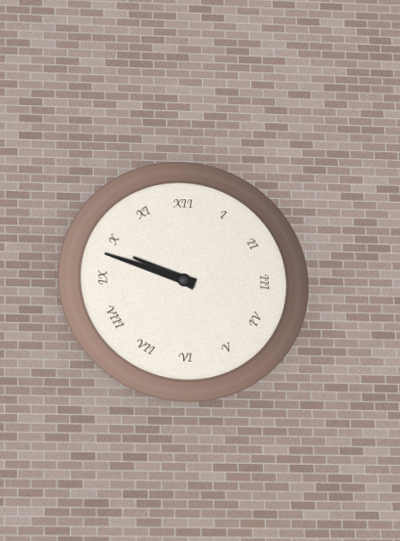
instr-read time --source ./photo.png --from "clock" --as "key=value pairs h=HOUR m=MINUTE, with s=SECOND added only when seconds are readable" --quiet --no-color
h=9 m=48
